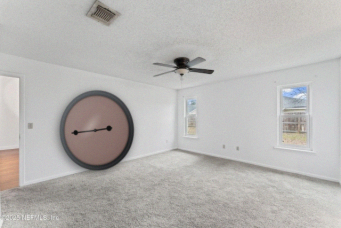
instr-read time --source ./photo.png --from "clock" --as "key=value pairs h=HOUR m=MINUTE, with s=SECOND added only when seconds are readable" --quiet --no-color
h=2 m=44
